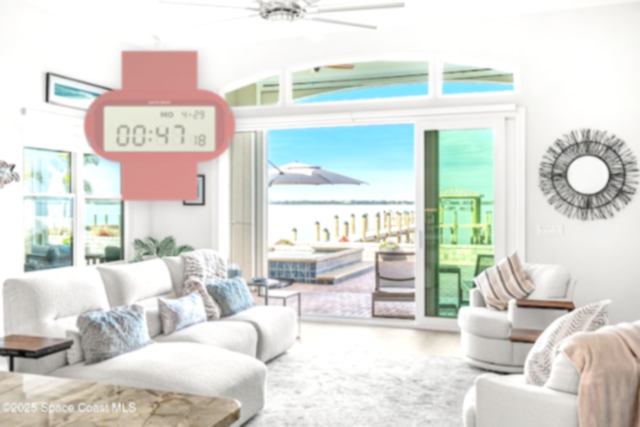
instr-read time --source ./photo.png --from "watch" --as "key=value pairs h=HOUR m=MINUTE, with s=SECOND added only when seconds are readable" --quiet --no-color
h=0 m=47 s=18
